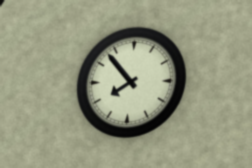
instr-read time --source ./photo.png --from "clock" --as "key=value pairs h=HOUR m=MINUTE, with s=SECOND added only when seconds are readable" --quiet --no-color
h=7 m=53
